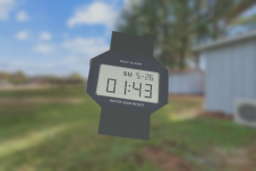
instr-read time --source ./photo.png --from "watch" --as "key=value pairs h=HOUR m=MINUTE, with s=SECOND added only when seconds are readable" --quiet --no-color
h=1 m=43
